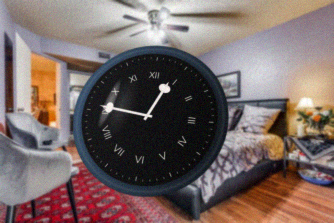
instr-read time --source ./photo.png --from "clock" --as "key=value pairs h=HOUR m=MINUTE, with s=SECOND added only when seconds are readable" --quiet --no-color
h=12 m=46
